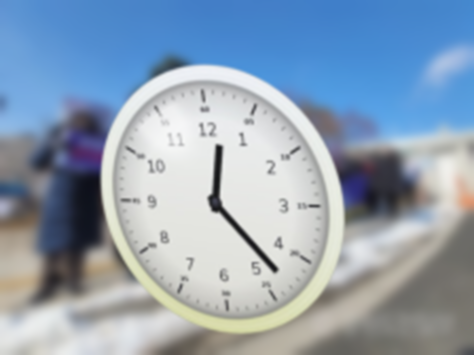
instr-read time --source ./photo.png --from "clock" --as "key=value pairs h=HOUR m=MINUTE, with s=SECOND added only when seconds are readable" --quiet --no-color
h=12 m=23
